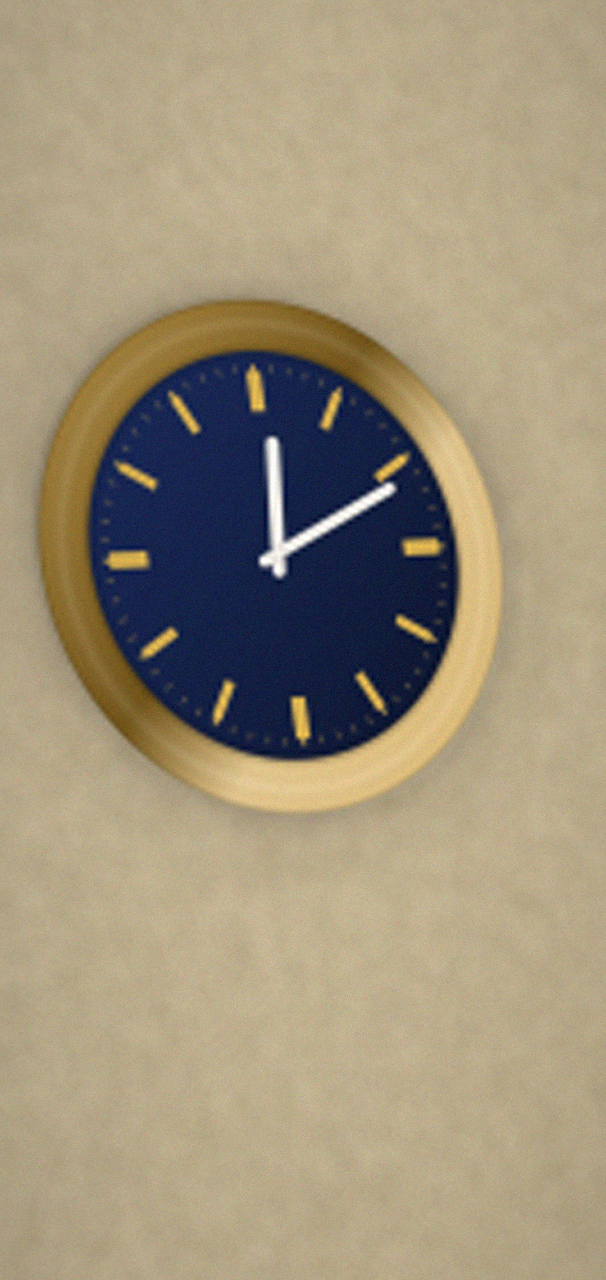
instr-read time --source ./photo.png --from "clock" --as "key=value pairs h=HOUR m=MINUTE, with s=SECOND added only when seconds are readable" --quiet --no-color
h=12 m=11
